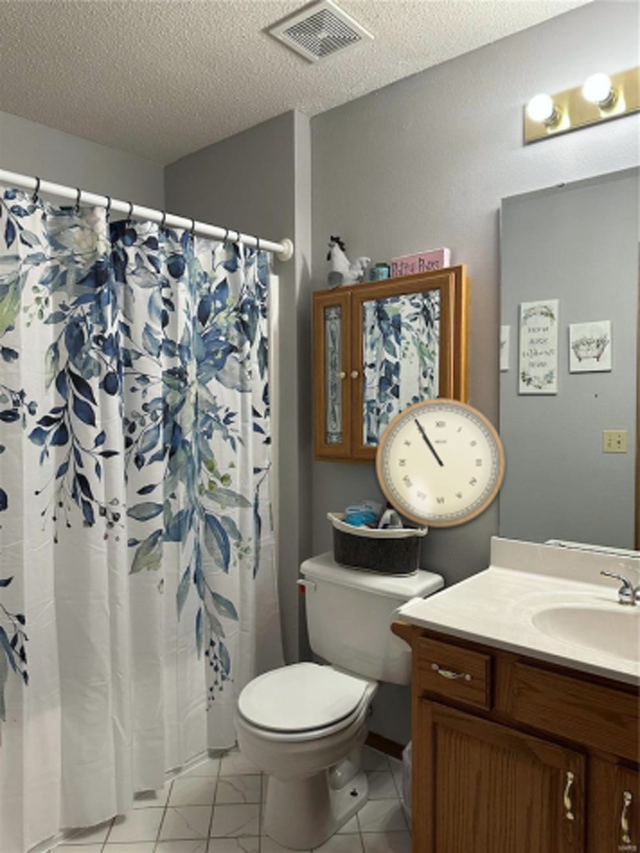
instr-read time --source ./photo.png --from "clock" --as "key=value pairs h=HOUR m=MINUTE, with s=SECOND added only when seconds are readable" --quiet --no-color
h=10 m=55
